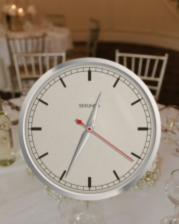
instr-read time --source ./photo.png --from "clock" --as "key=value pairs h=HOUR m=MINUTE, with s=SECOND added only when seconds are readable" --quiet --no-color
h=12 m=34 s=21
